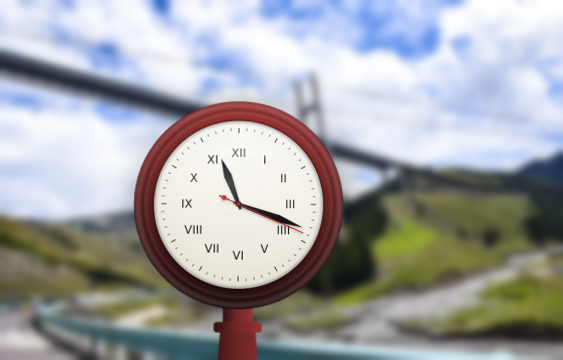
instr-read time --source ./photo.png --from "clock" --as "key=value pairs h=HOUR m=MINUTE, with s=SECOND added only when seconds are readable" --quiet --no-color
h=11 m=18 s=19
